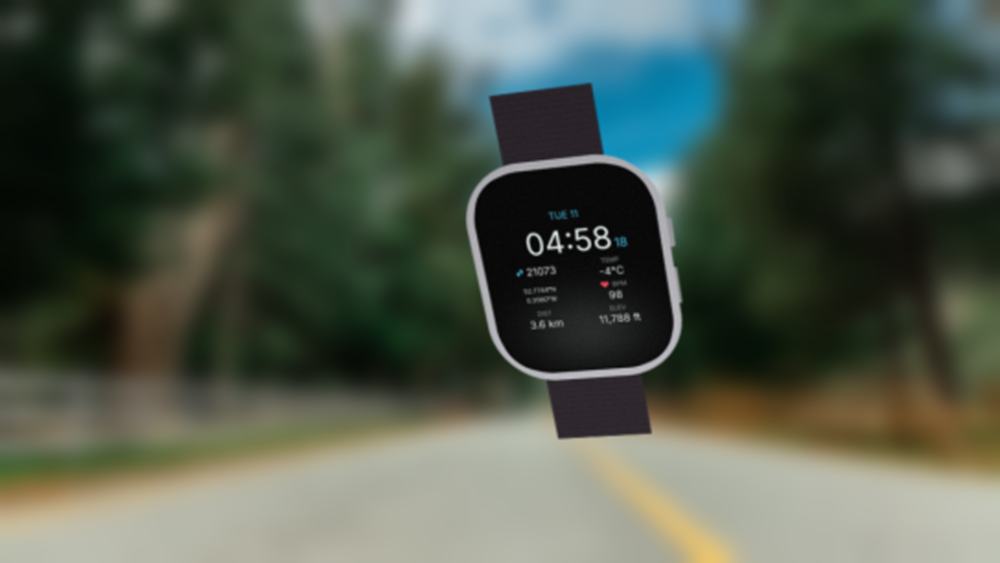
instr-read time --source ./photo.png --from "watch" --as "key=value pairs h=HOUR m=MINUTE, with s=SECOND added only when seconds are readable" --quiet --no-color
h=4 m=58
